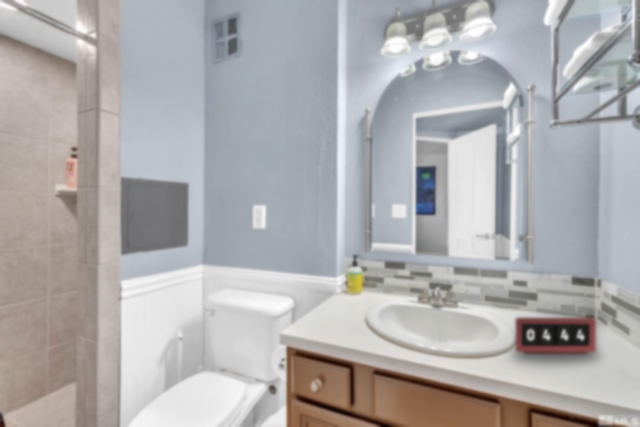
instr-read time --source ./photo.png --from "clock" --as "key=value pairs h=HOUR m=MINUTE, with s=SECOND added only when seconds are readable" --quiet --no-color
h=4 m=44
